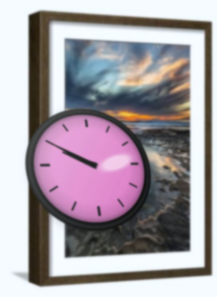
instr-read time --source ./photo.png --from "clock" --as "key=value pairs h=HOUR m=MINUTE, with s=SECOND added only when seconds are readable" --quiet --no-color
h=9 m=50
